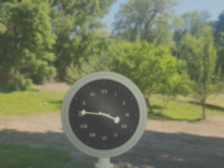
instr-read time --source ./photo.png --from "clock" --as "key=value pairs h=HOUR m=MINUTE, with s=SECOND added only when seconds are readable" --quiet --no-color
h=3 m=46
